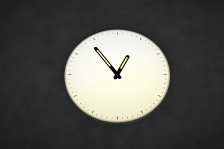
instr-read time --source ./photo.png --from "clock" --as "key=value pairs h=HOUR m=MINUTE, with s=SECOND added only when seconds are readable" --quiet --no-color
h=12 m=54
